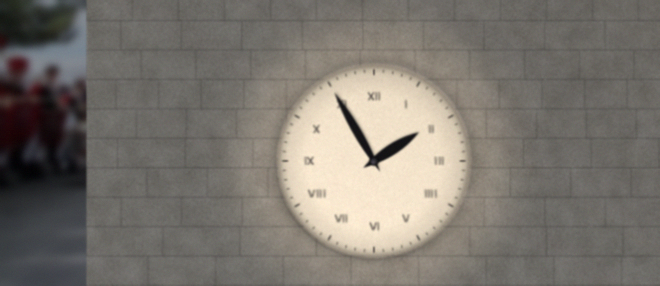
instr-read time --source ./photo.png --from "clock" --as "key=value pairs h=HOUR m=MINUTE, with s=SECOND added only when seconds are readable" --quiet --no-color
h=1 m=55
